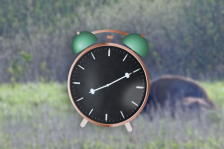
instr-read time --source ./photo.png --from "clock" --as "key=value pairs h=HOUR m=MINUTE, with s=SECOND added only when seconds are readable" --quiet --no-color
h=8 m=10
